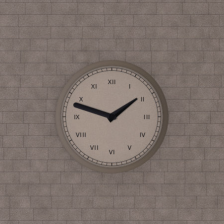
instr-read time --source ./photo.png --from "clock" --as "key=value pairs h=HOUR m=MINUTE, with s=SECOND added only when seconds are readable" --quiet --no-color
h=1 m=48
